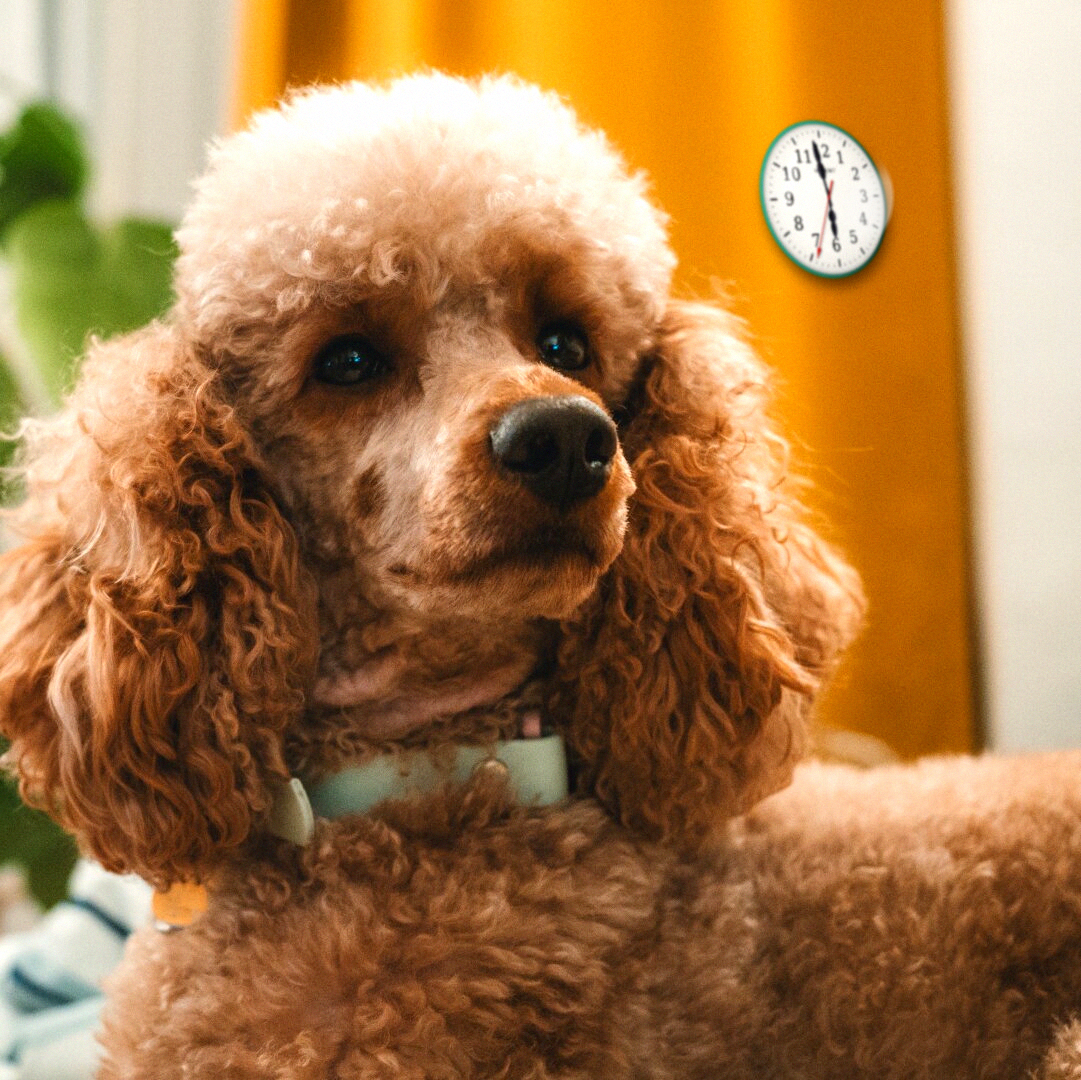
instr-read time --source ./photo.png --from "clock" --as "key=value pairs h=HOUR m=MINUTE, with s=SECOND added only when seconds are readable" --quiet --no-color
h=5 m=58 s=34
